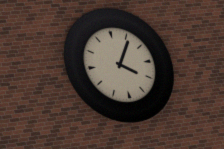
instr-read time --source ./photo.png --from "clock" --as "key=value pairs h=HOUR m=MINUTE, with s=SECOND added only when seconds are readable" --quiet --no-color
h=4 m=6
